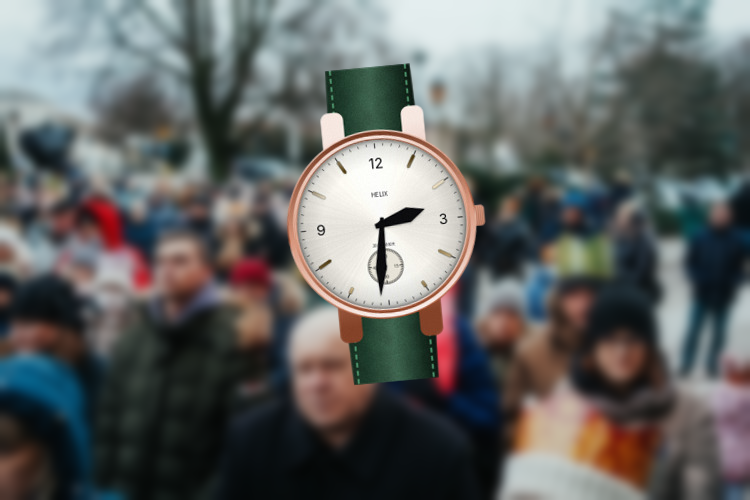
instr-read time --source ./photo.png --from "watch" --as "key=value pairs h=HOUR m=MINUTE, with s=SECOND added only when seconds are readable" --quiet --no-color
h=2 m=31
